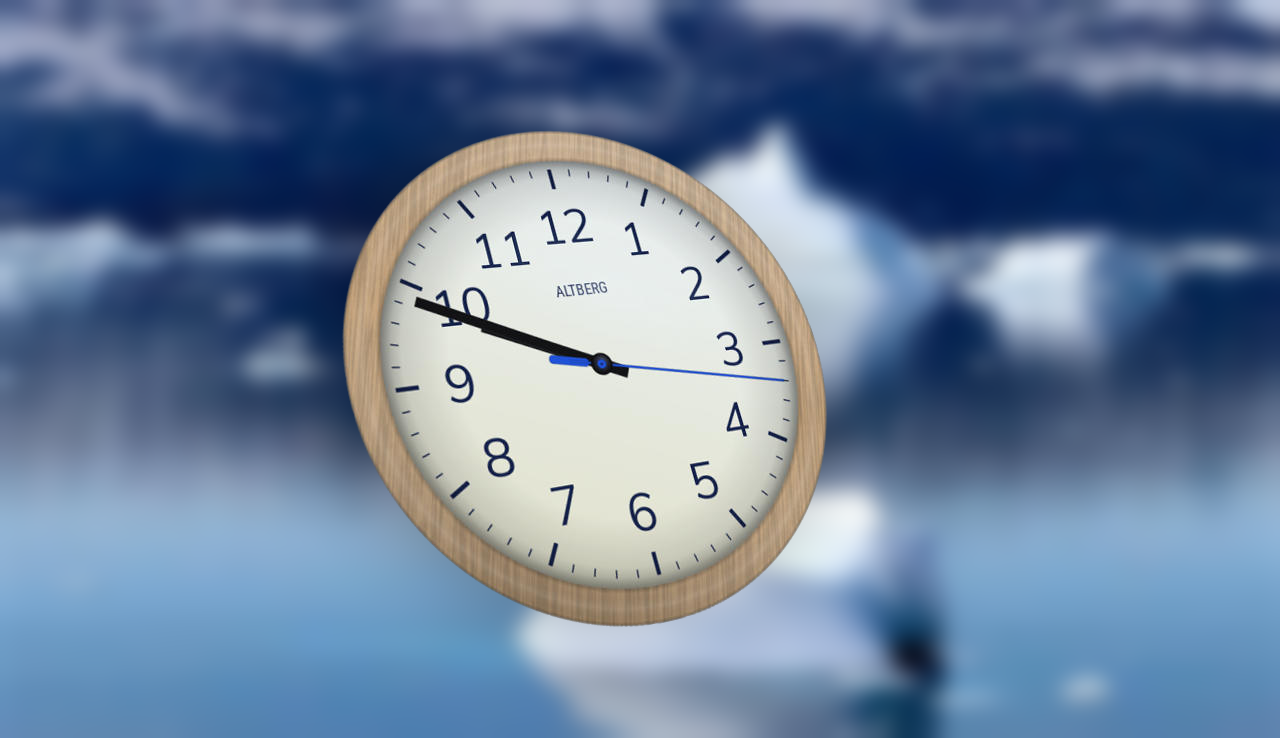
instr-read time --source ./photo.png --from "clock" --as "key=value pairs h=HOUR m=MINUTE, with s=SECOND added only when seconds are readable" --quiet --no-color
h=9 m=49 s=17
